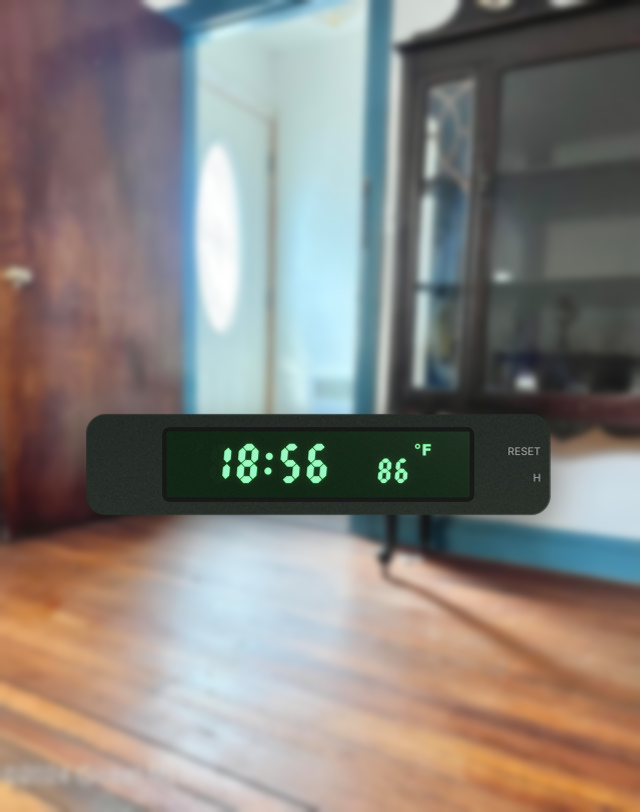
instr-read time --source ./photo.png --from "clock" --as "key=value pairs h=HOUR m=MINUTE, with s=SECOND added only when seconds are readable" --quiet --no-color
h=18 m=56
